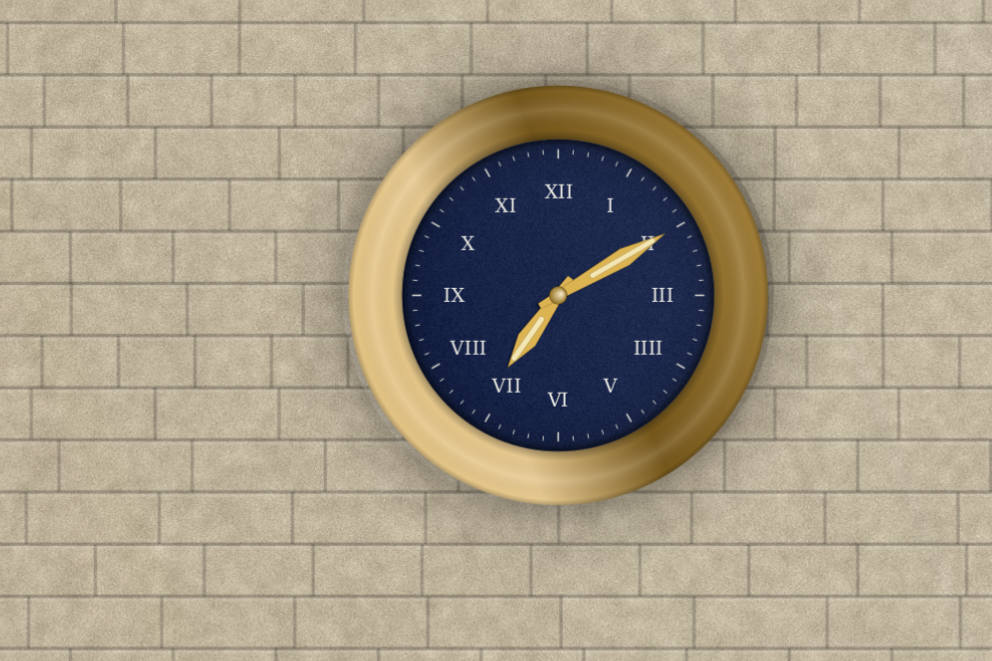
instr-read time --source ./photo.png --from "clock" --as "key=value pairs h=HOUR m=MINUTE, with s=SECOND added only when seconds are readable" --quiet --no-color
h=7 m=10
